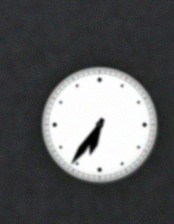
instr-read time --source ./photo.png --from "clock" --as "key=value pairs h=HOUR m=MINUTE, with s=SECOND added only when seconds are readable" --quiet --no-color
h=6 m=36
